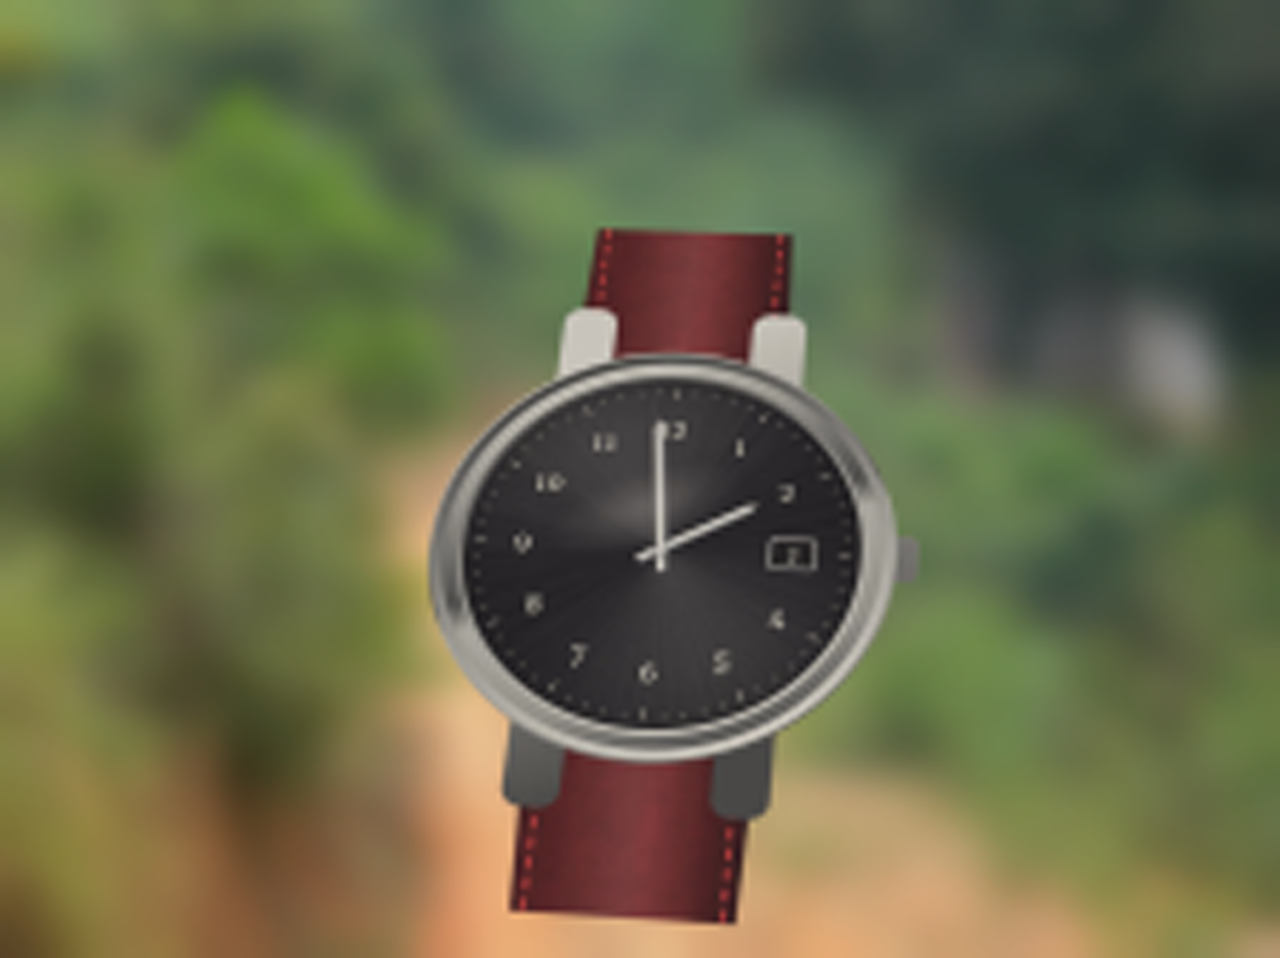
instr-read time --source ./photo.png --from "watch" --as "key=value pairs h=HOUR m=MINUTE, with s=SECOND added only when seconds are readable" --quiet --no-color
h=1 m=59
